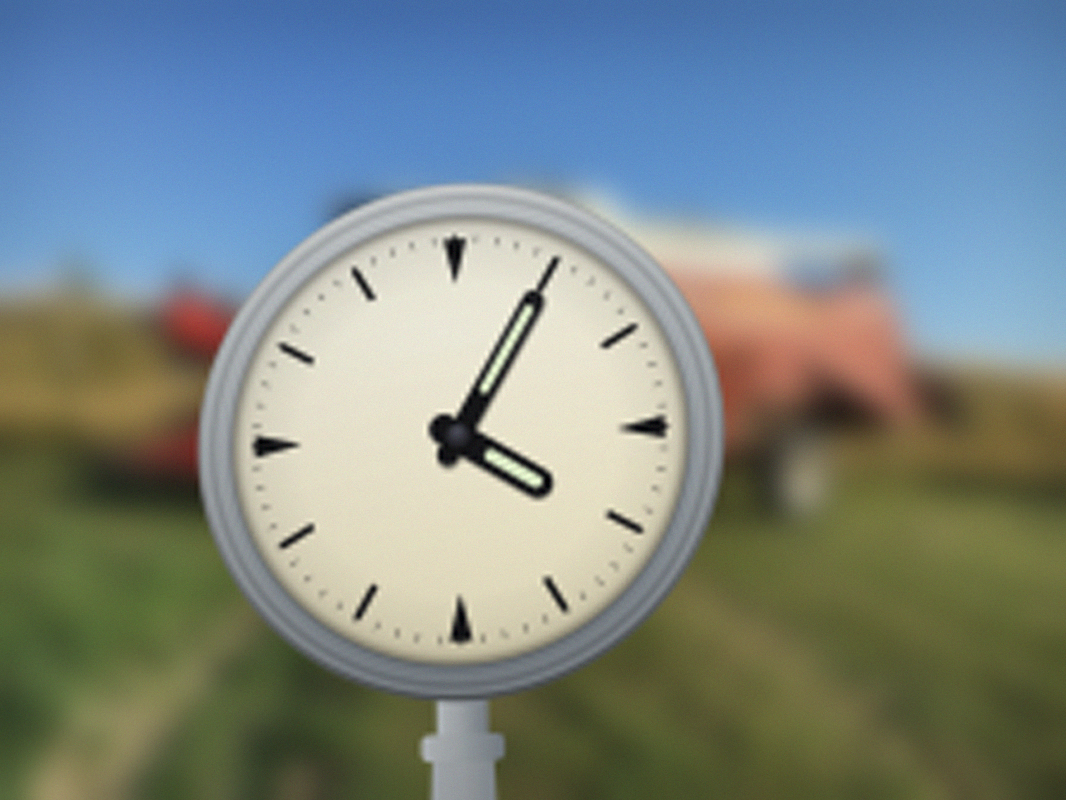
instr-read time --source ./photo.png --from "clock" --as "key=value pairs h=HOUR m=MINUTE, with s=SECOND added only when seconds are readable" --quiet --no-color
h=4 m=5
